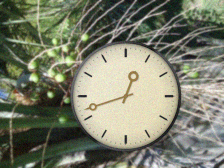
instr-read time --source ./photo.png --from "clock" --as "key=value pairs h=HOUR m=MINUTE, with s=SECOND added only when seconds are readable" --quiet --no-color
h=12 m=42
